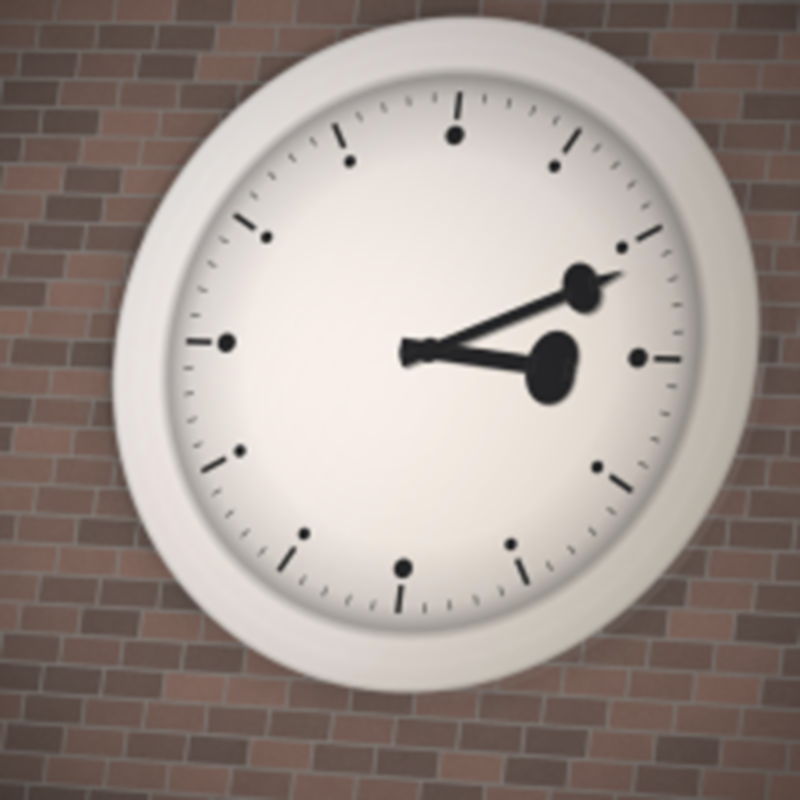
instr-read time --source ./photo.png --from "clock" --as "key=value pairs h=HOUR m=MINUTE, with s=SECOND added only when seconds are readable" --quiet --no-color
h=3 m=11
